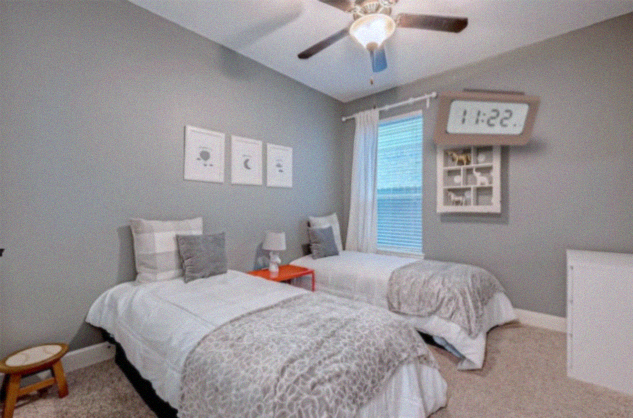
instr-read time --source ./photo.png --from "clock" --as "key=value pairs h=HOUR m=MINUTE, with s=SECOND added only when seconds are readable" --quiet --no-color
h=11 m=22
